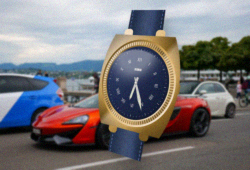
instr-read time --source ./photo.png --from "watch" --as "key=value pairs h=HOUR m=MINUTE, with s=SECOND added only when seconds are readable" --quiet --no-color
h=6 m=26
